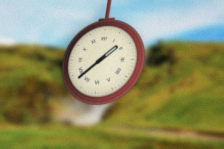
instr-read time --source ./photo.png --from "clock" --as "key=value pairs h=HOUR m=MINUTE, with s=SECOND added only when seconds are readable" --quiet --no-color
h=1 m=38
